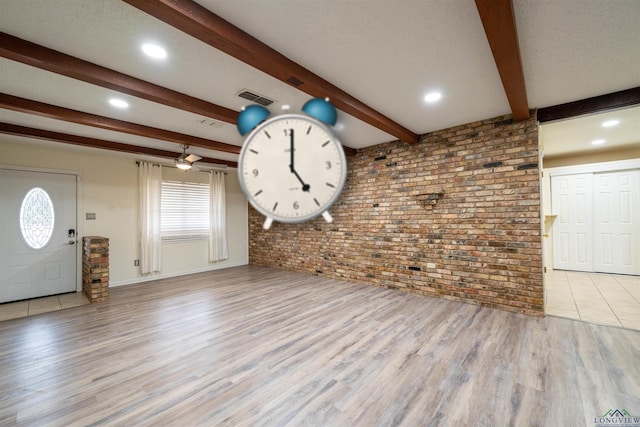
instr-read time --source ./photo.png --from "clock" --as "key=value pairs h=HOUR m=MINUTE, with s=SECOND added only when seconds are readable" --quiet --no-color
h=5 m=1
